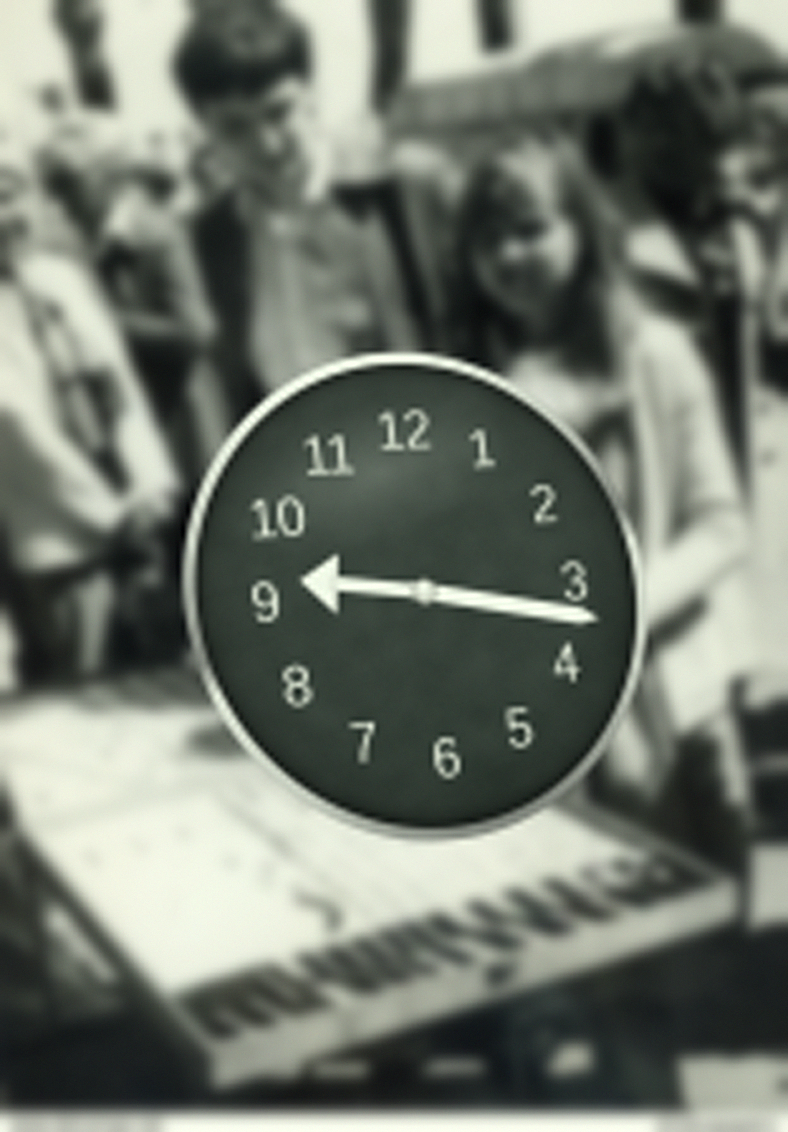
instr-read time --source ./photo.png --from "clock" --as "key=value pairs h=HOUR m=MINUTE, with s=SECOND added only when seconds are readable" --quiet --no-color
h=9 m=17
